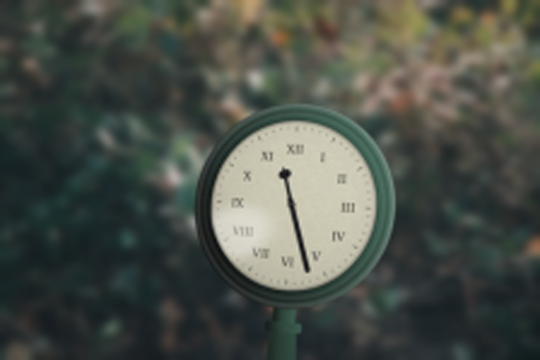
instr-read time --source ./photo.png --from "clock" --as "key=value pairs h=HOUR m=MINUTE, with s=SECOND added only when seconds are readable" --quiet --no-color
h=11 m=27
